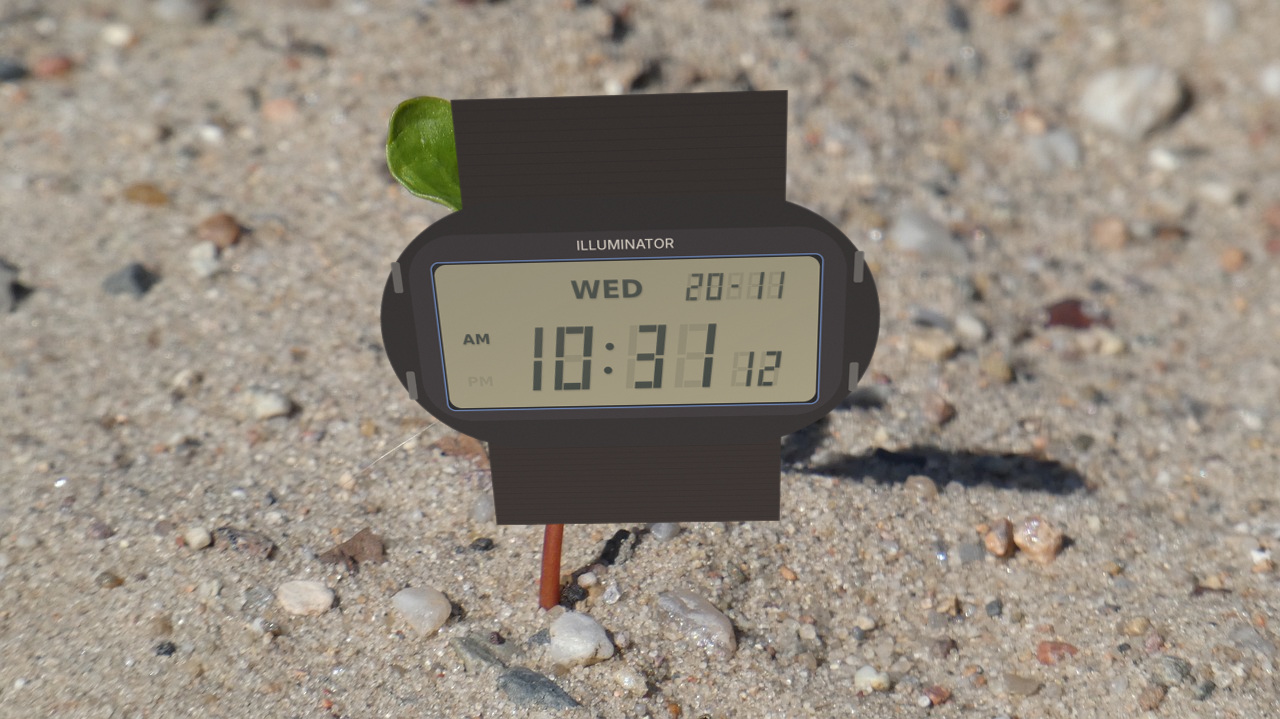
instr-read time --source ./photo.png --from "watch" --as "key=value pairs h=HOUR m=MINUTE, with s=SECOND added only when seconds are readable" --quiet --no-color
h=10 m=31 s=12
